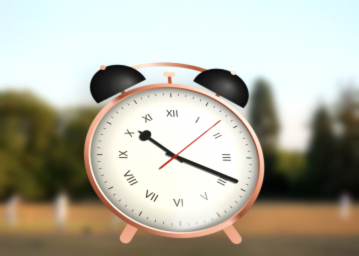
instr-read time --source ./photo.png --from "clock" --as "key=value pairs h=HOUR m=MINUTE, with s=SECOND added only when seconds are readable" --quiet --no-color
h=10 m=19 s=8
